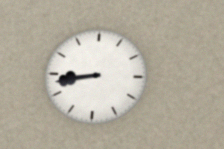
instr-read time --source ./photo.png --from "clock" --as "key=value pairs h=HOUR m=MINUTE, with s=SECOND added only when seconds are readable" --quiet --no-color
h=8 m=43
